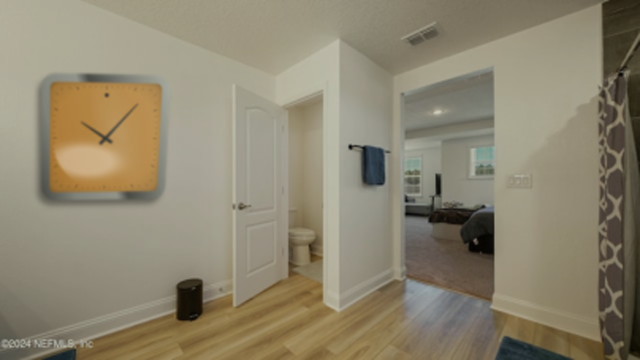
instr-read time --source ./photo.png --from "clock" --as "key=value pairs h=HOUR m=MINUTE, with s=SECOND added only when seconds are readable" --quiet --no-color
h=10 m=7
